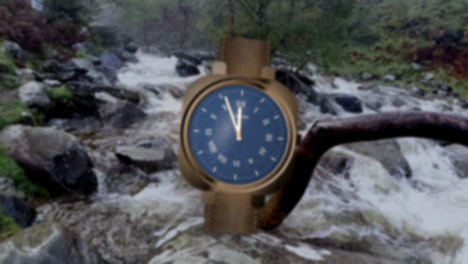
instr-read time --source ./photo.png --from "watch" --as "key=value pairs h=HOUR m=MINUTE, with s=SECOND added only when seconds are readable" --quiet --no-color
h=11 m=56
